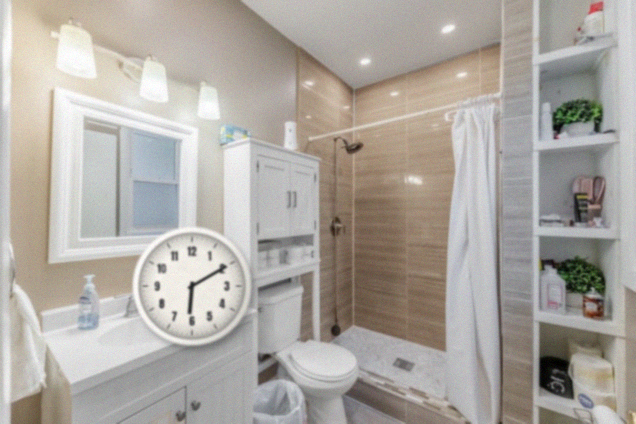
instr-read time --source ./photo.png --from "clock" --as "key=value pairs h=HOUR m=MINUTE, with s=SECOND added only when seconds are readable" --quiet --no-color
h=6 m=10
